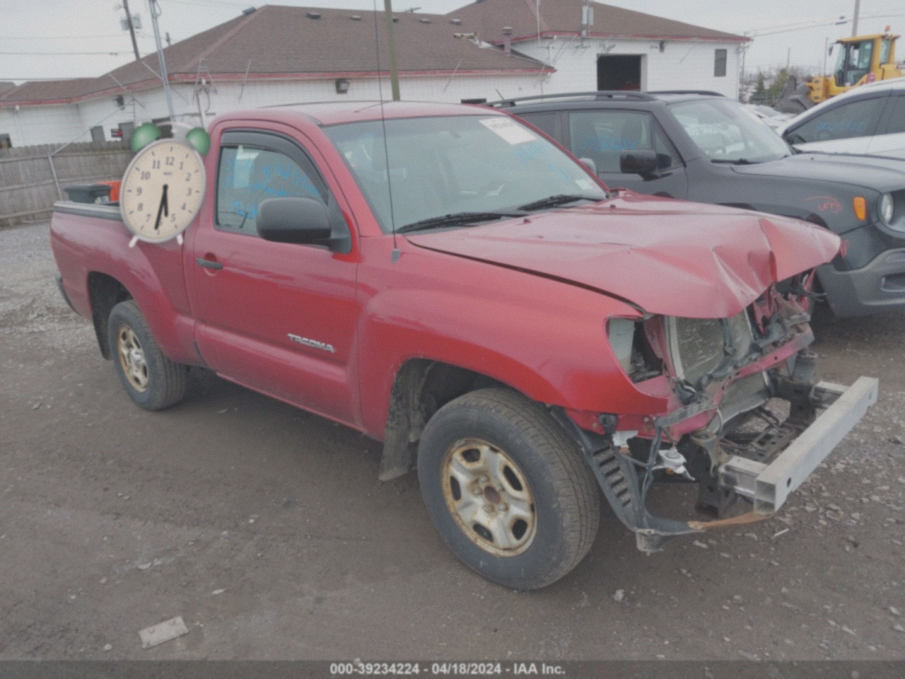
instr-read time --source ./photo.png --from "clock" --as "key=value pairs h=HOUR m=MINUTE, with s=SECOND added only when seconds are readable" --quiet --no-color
h=5 m=31
